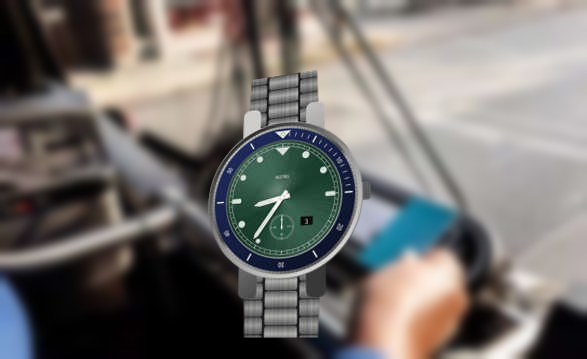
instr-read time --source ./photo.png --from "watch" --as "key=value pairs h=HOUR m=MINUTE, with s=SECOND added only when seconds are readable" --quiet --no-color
h=8 m=36
